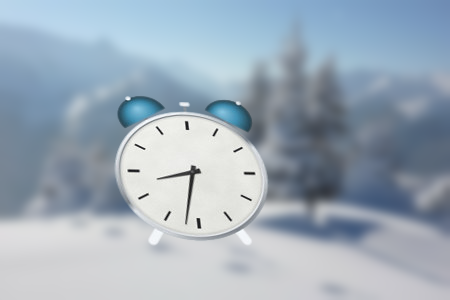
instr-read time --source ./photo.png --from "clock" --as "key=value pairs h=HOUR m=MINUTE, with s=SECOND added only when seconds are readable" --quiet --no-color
h=8 m=32
